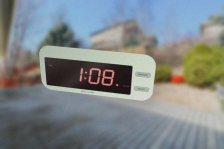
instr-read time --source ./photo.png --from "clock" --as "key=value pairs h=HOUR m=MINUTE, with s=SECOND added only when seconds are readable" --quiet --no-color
h=1 m=8
